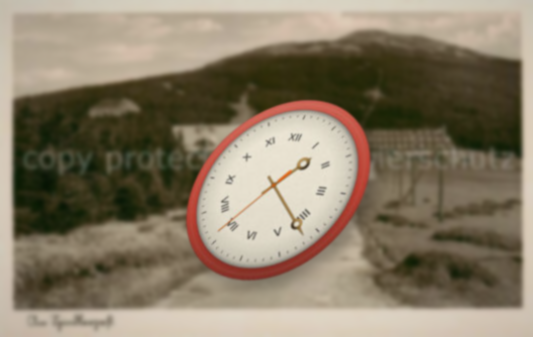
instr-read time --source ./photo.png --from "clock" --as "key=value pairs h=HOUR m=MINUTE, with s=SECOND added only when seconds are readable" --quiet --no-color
h=1 m=21 s=36
